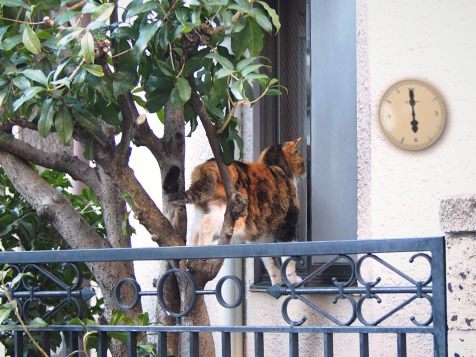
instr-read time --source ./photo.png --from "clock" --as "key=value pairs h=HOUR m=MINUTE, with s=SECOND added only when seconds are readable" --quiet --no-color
h=6 m=0
